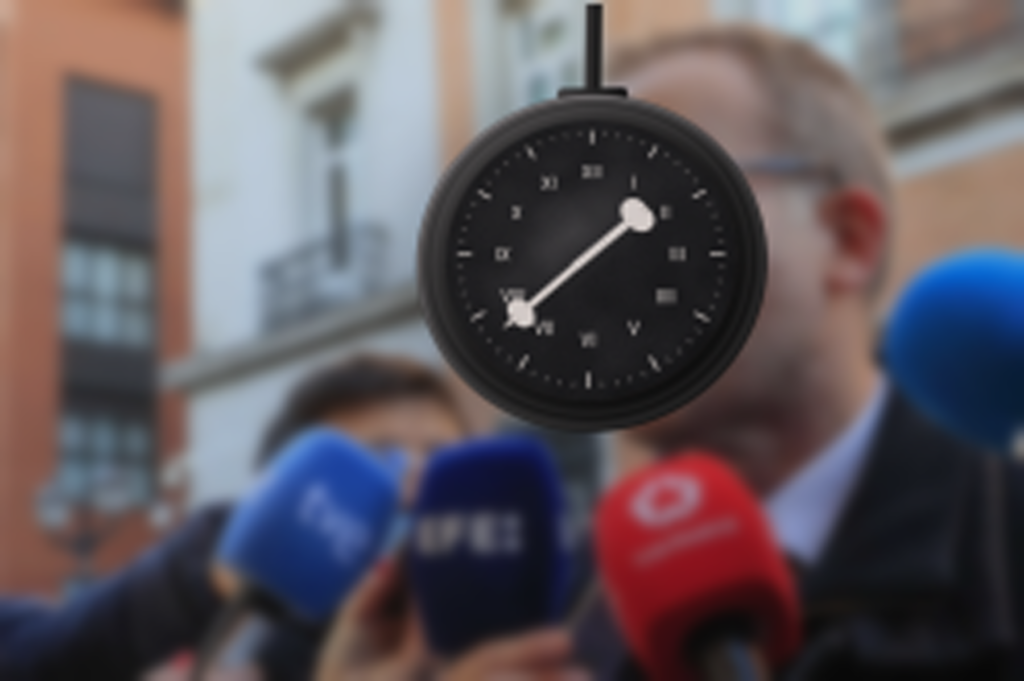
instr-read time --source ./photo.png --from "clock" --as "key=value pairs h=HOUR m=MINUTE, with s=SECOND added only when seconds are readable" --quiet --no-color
h=1 m=38
